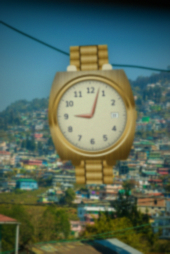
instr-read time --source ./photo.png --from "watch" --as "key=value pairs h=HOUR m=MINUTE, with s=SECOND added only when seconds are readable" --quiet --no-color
h=9 m=3
